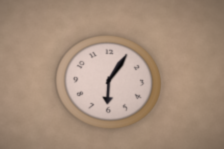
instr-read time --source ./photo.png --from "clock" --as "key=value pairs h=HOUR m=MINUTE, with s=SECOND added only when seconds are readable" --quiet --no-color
h=6 m=5
